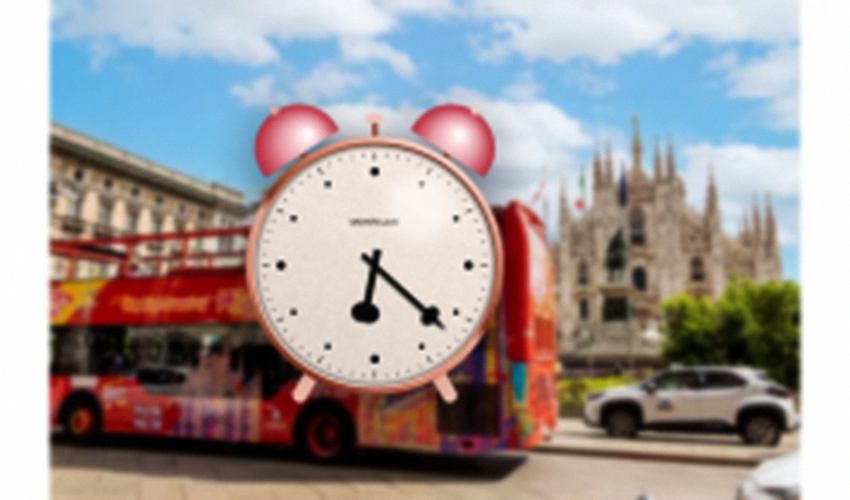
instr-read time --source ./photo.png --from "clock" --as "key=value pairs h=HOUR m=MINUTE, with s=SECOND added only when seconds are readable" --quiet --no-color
h=6 m=22
